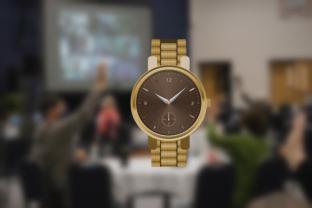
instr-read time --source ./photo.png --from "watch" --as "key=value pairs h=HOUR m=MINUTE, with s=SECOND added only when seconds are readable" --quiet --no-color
h=10 m=8
